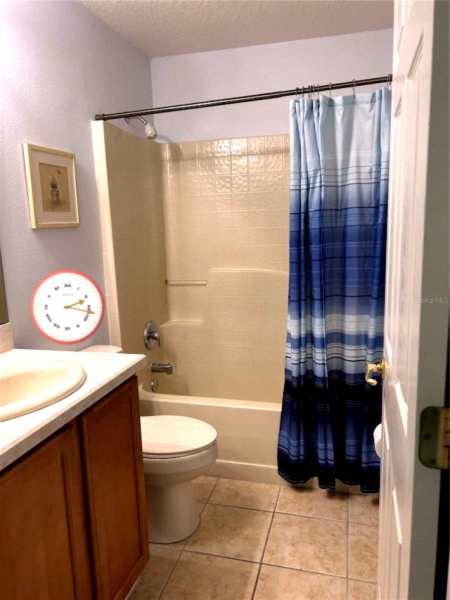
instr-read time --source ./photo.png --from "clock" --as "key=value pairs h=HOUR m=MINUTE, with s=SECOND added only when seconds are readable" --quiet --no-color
h=2 m=17
